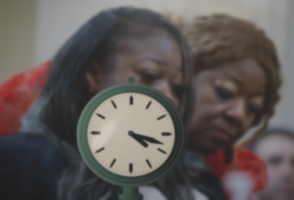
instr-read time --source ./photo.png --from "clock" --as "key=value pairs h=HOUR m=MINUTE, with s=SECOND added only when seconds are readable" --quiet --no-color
h=4 m=18
